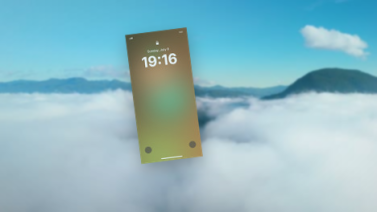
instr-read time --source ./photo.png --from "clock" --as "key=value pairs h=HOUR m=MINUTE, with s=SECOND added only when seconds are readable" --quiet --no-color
h=19 m=16
